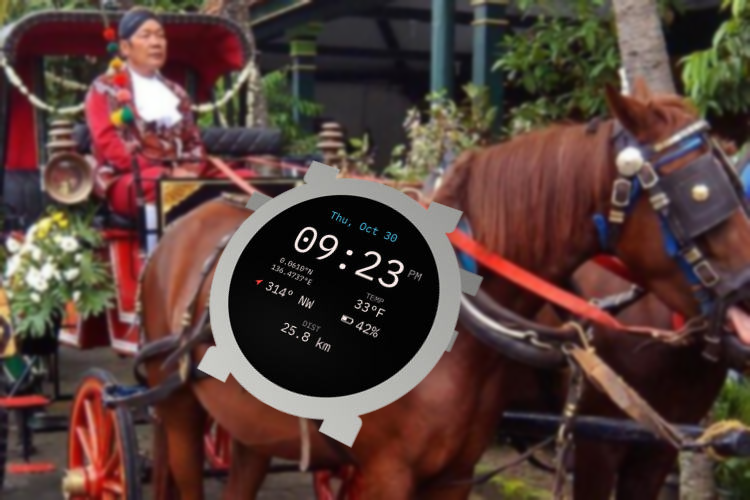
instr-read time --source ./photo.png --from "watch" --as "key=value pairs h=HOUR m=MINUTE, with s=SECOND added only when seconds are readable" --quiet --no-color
h=9 m=23
